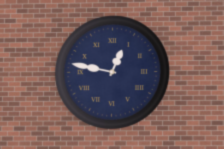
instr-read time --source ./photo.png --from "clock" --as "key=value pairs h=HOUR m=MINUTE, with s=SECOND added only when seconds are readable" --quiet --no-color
h=12 m=47
